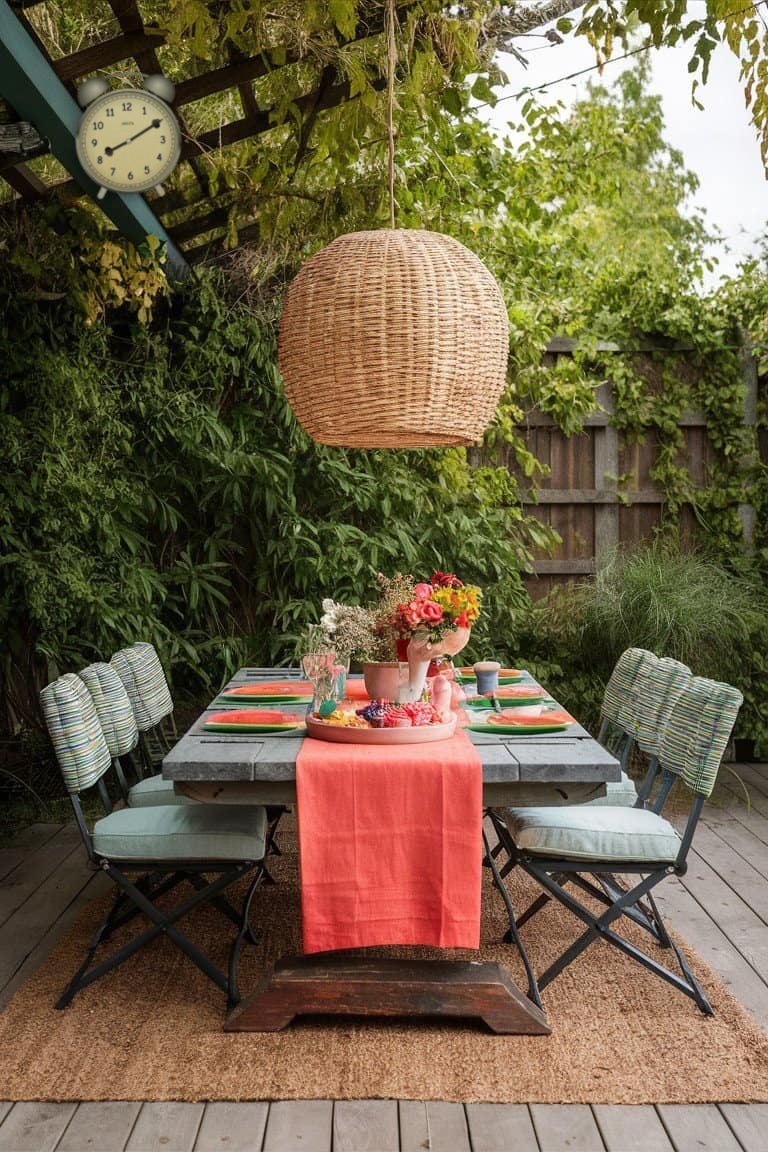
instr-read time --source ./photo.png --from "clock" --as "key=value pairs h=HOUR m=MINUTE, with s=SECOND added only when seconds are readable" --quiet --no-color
h=8 m=10
